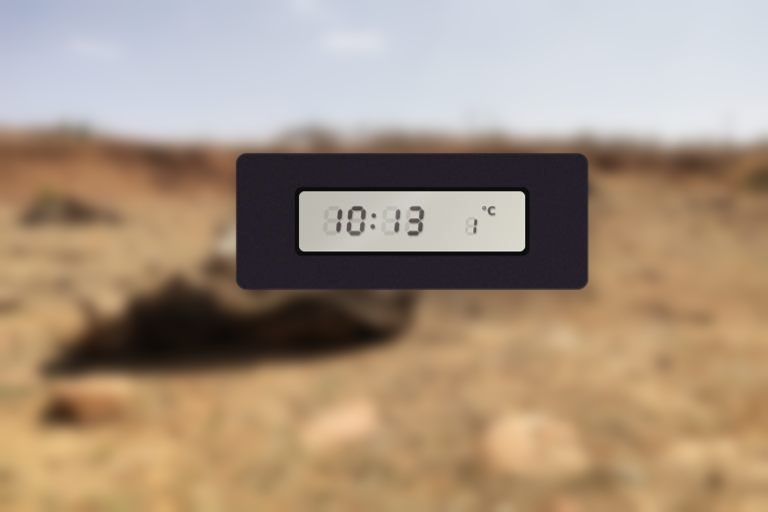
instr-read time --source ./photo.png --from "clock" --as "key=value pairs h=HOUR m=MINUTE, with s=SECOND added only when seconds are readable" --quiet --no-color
h=10 m=13
